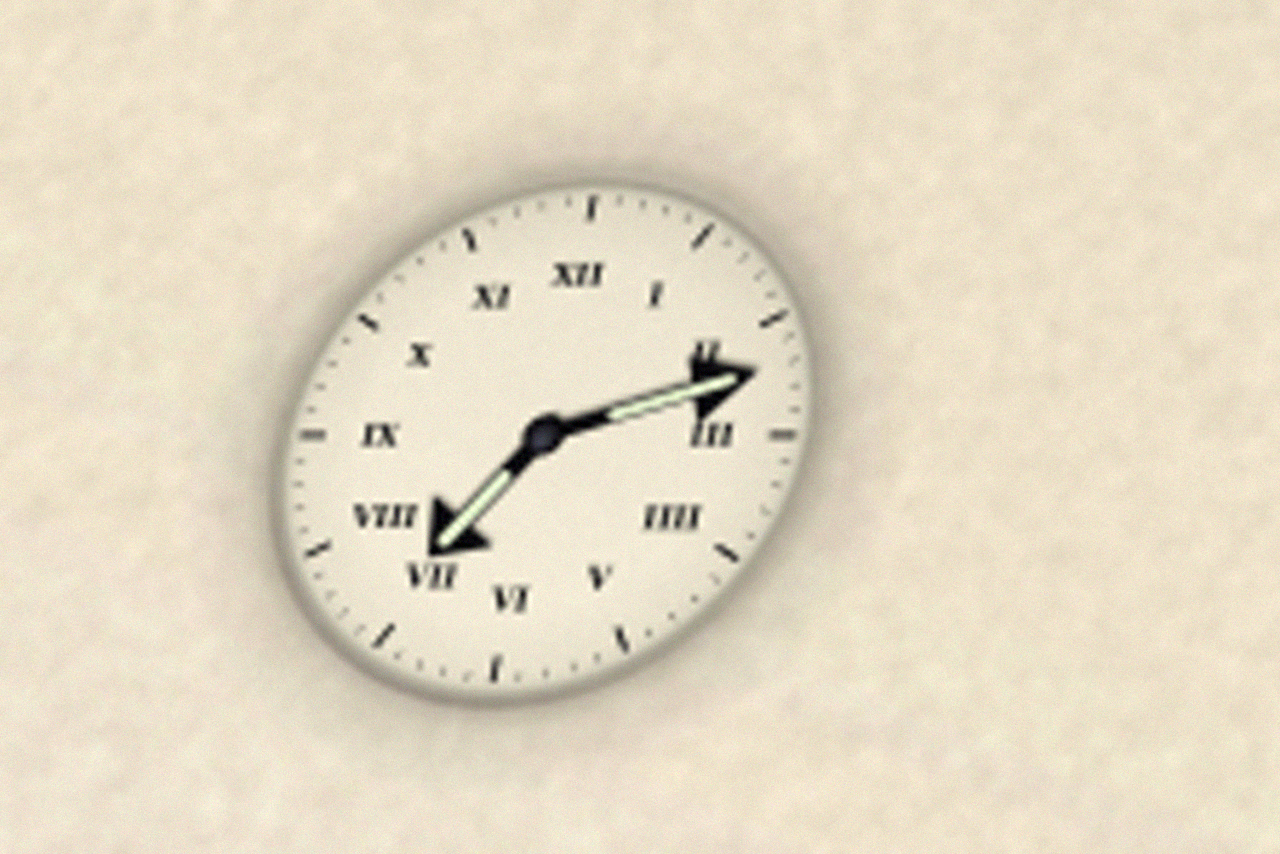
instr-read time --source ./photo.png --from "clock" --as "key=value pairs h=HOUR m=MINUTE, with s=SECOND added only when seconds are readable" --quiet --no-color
h=7 m=12
